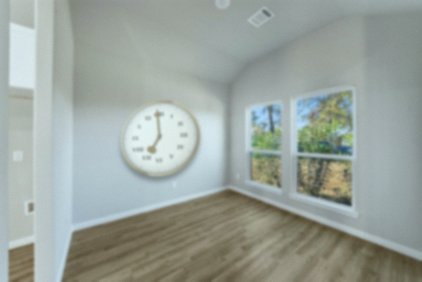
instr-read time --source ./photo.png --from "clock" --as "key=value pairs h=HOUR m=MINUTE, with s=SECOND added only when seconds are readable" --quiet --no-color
h=6 m=59
